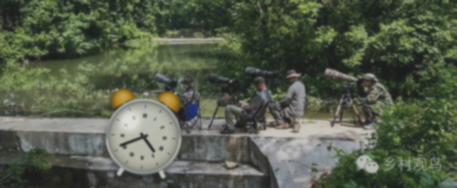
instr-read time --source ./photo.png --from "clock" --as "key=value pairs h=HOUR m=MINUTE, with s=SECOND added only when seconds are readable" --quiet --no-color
h=4 m=41
